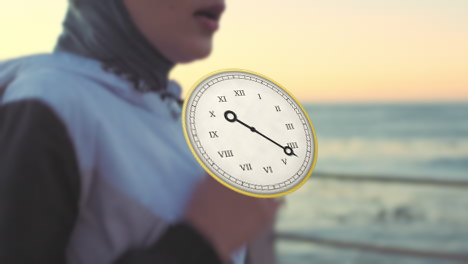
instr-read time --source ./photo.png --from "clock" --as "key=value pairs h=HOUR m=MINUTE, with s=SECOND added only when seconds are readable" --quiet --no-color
h=10 m=22
